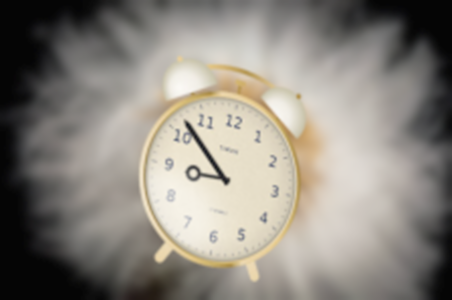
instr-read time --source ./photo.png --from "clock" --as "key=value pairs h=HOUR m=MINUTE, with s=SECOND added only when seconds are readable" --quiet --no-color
h=8 m=52
